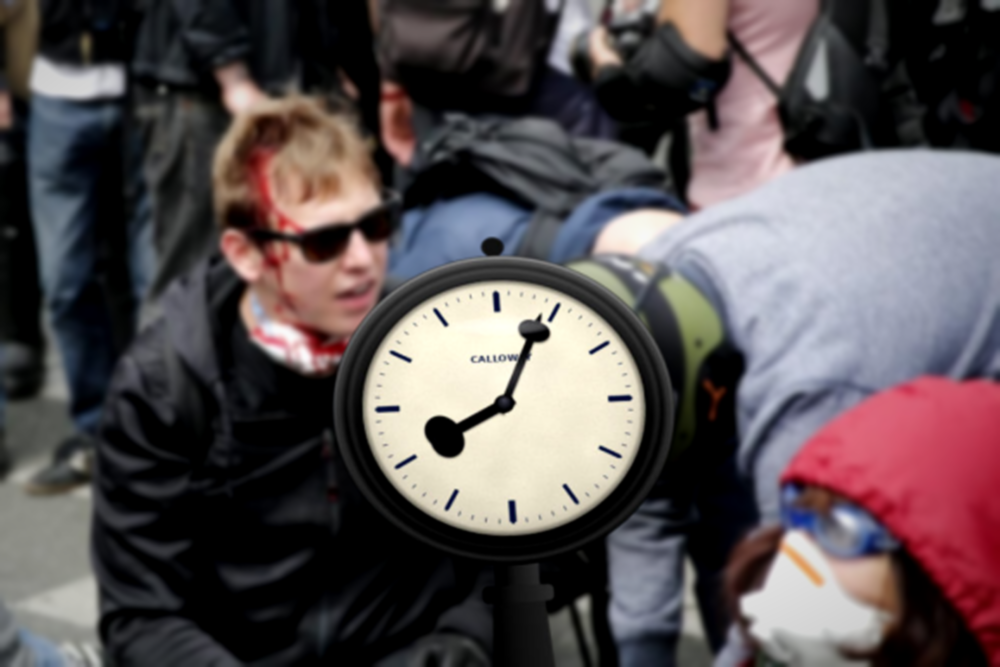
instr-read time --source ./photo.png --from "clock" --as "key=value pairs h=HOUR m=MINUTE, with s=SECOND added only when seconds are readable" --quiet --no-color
h=8 m=4
